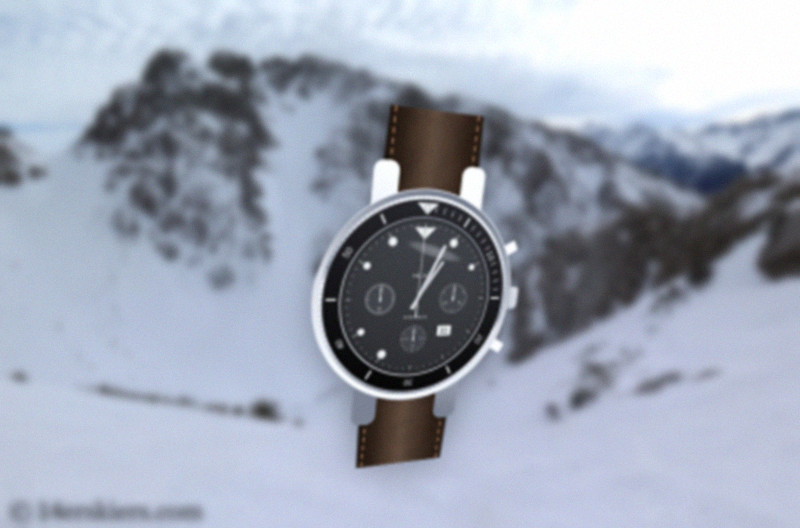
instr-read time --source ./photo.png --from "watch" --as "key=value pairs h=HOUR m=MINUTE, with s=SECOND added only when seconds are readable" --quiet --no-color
h=1 m=4
